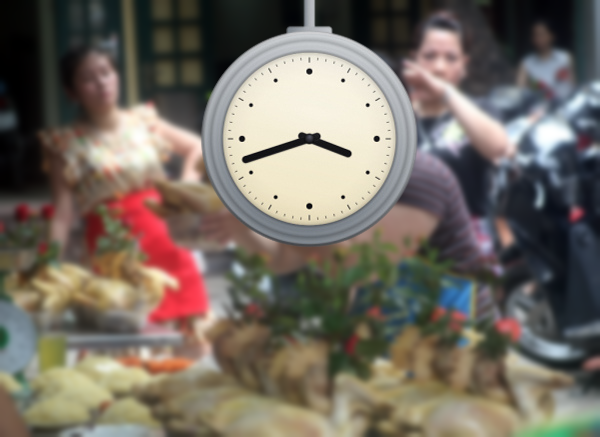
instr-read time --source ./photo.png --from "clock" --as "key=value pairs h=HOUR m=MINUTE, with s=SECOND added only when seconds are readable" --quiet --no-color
h=3 m=42
